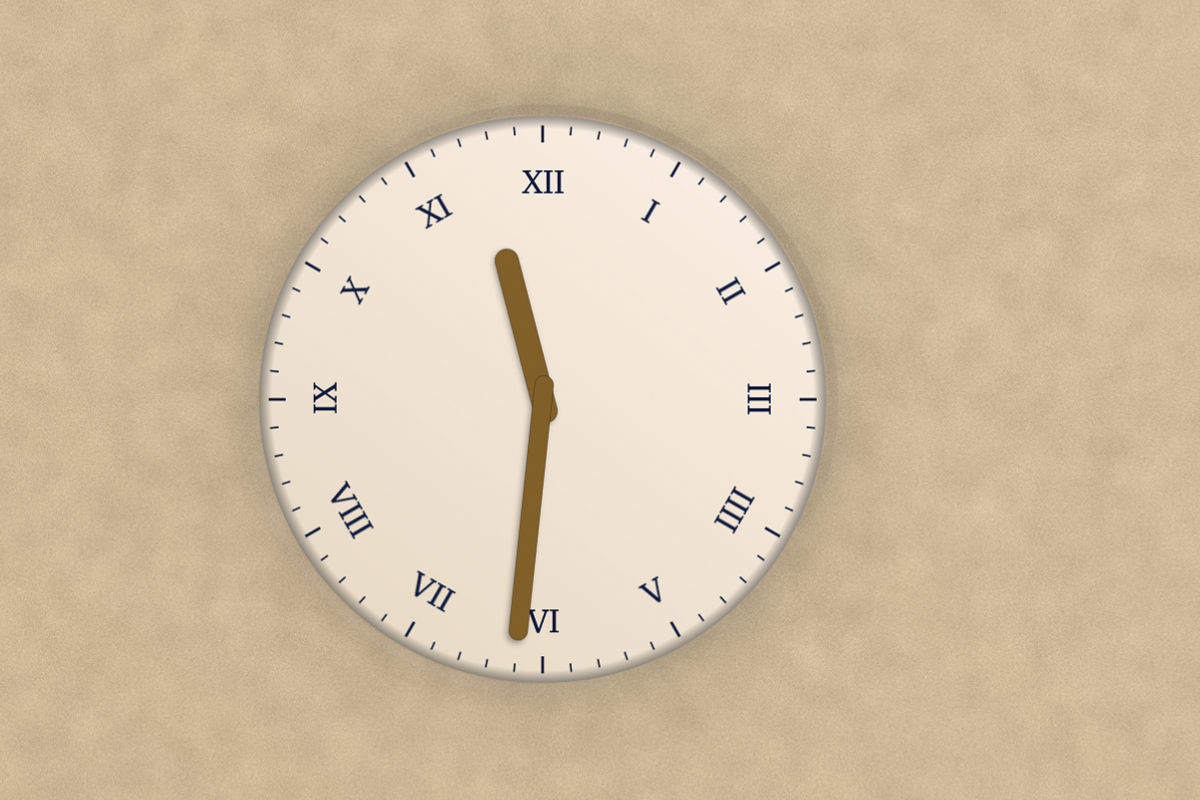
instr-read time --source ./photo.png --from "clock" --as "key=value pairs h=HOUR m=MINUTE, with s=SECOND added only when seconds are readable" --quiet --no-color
h=11 m=31
